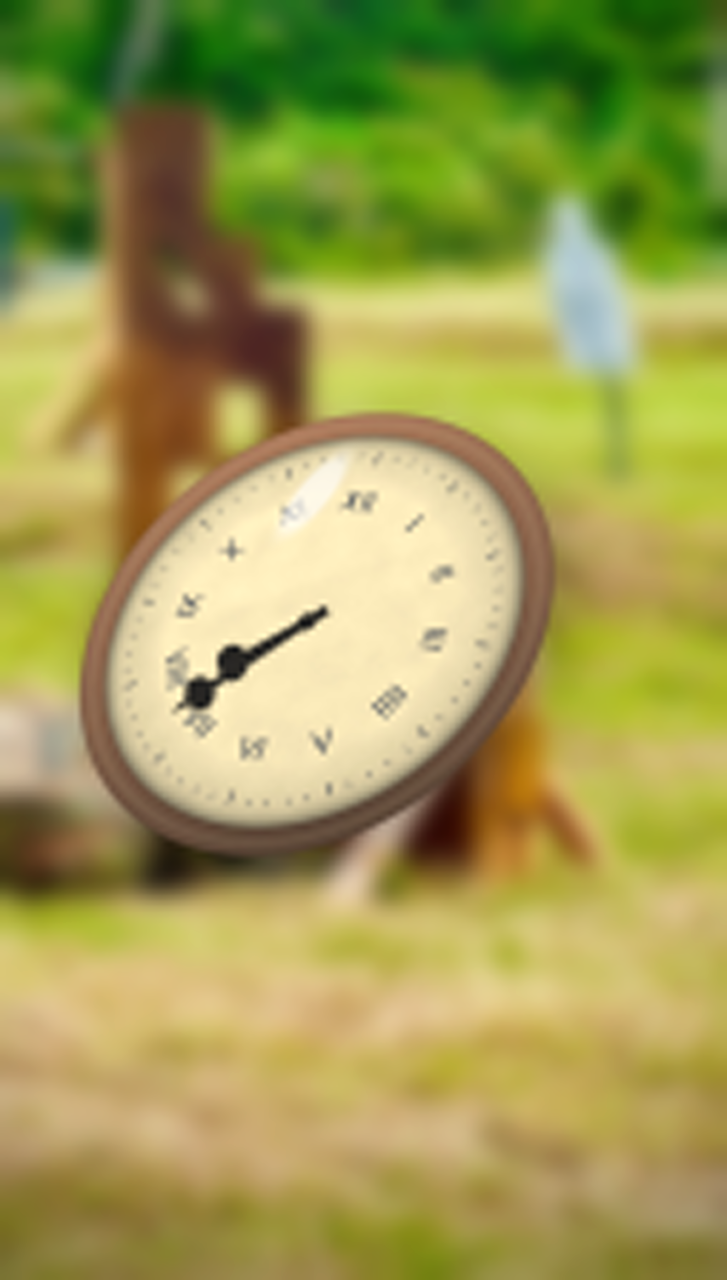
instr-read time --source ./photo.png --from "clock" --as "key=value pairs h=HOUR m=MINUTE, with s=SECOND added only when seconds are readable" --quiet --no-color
h=7 m=37
